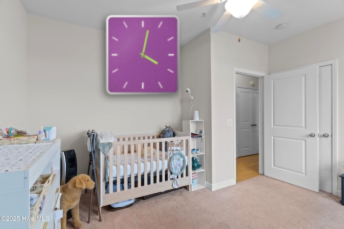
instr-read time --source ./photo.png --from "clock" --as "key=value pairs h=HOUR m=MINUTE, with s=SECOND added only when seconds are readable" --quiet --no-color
h=4 m=2
